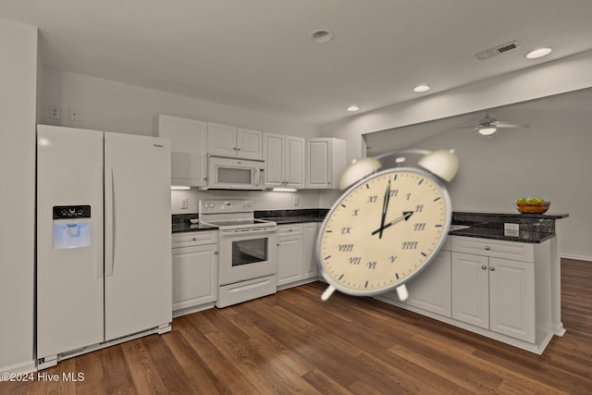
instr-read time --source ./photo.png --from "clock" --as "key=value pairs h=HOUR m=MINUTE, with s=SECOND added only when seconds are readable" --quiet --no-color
h=1 m=59
